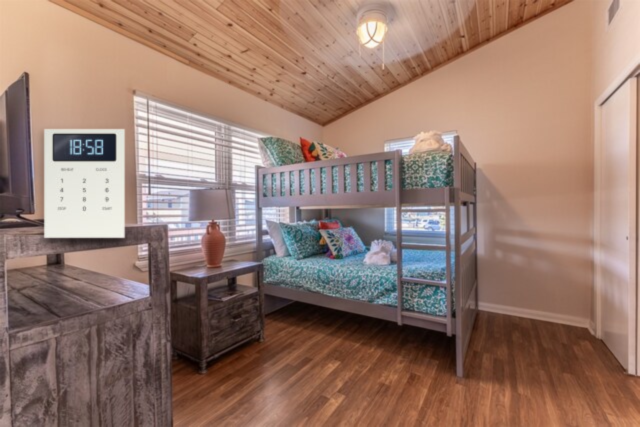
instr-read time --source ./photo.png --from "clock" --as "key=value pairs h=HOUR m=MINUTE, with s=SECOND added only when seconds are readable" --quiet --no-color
h=18 m=58
